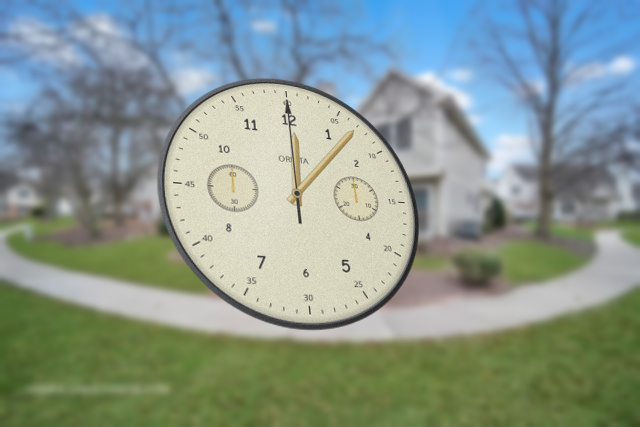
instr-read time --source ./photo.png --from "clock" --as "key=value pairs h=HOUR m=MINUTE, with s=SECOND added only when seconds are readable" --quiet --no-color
h=12 m=7
